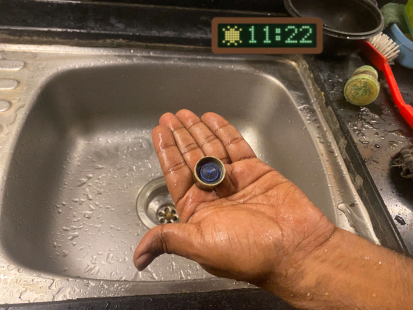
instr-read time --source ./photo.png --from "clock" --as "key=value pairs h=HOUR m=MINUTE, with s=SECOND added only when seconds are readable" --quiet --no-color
h=11 m=22
